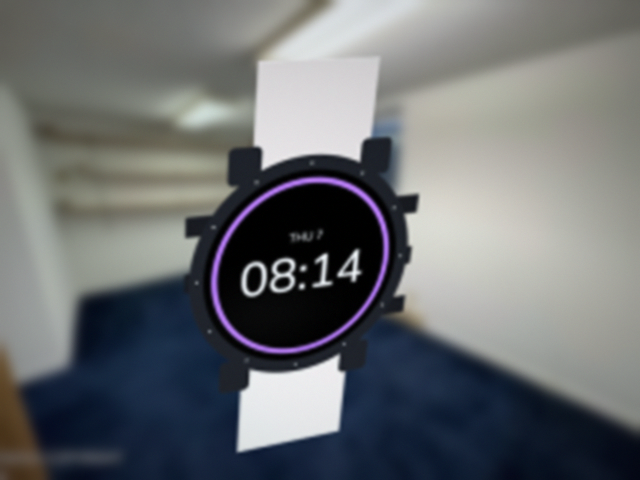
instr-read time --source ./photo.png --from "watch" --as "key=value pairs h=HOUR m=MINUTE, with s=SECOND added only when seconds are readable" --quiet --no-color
h=8 m=14
